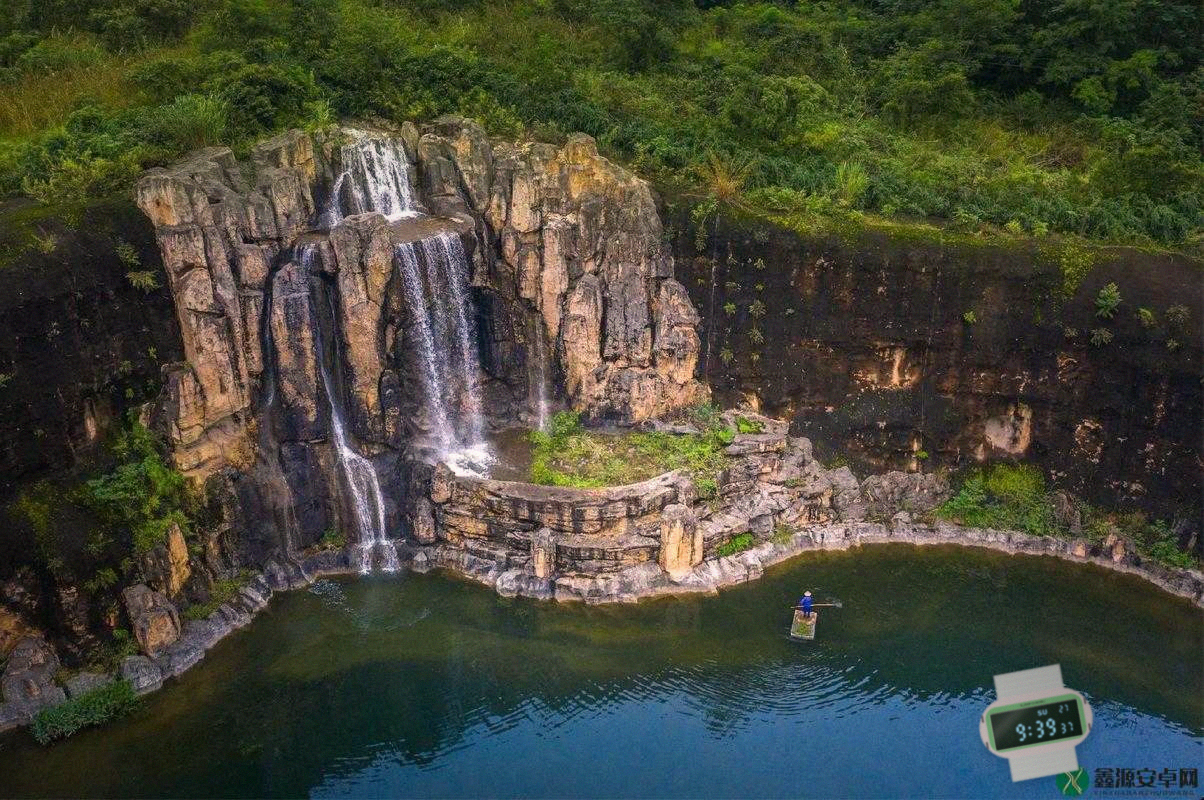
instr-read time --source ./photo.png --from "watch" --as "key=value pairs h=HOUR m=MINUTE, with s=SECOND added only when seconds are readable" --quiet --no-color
h=9 m=39 s=37
